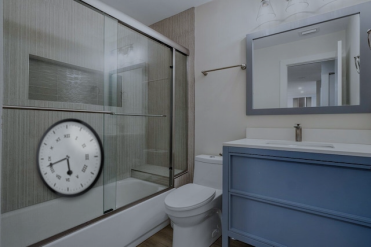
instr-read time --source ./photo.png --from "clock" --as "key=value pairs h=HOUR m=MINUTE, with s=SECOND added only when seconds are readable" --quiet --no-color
h=5 m=42
